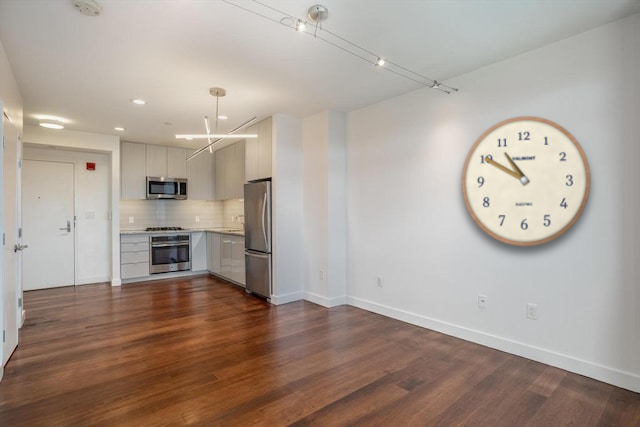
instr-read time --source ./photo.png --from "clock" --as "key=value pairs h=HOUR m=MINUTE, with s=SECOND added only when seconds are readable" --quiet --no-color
h=10 m=50
